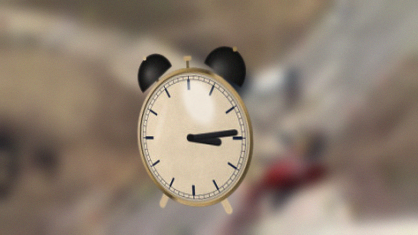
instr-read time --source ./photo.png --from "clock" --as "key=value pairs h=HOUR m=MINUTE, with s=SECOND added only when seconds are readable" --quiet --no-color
h=3 m=14
